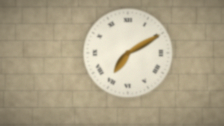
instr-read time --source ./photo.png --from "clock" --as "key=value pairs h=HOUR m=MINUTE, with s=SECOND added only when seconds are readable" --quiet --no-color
h=7 m=10
